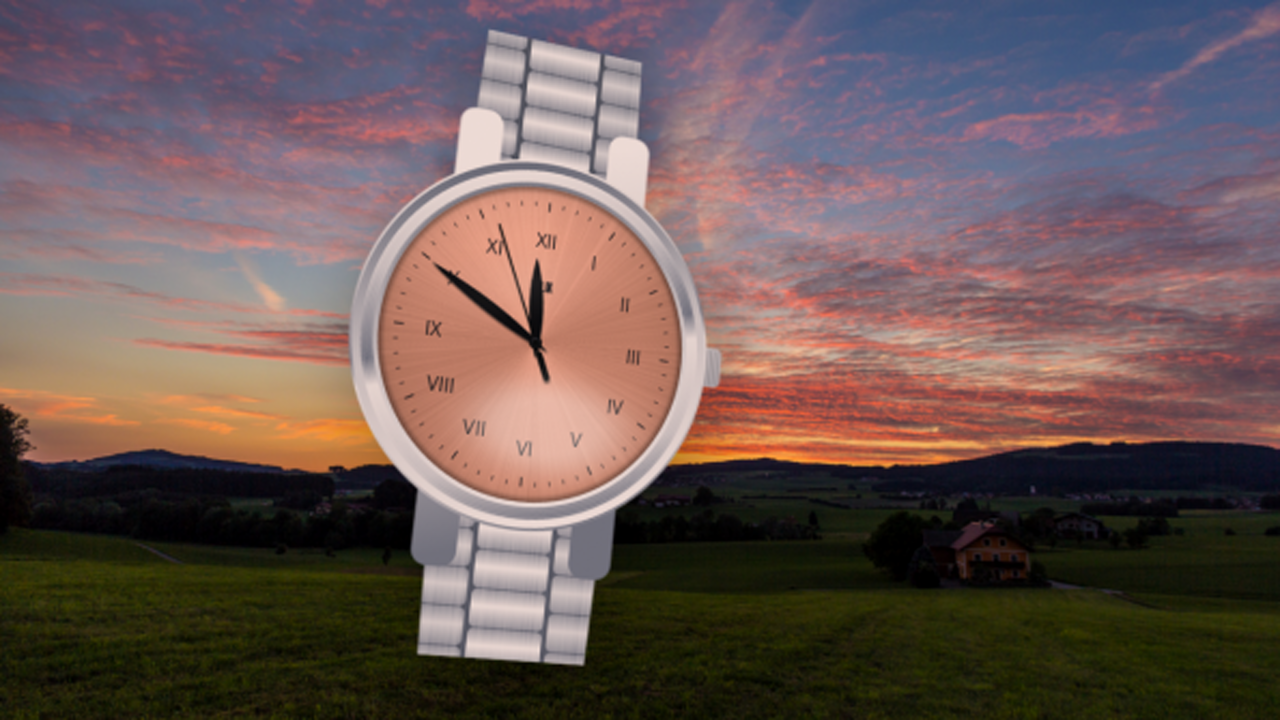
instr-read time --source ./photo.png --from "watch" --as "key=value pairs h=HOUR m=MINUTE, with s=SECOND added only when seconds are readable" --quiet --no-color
h=11 m=49 s=56
